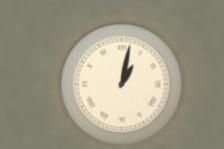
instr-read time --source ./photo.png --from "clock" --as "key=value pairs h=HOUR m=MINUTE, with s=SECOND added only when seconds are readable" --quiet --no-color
h=1 m=2
